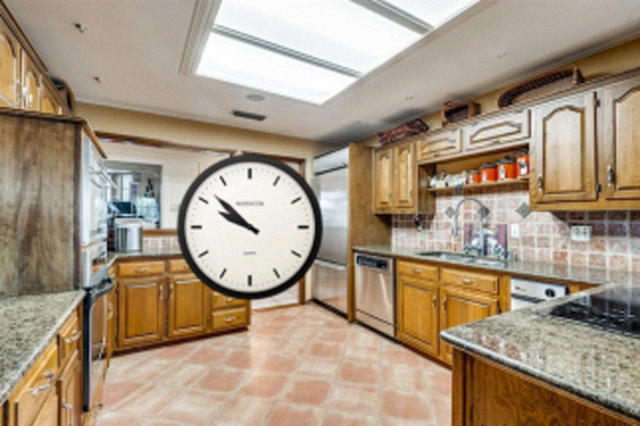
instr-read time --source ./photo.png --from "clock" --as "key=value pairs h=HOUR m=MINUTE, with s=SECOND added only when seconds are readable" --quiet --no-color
h=9 m=52
